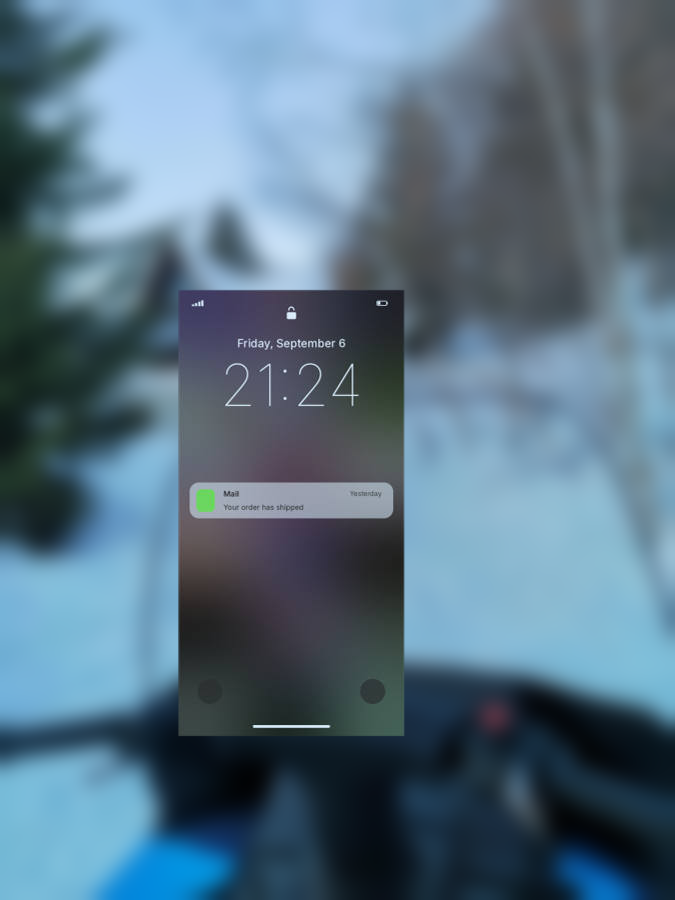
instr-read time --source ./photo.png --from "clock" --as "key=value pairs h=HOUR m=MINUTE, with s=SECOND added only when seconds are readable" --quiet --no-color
h=21 m=24
